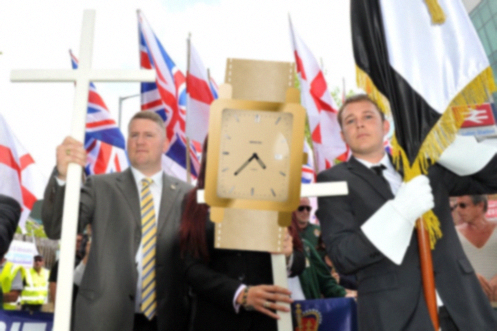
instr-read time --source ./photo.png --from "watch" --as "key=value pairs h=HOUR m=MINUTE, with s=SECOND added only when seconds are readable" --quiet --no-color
h=4 m=37
